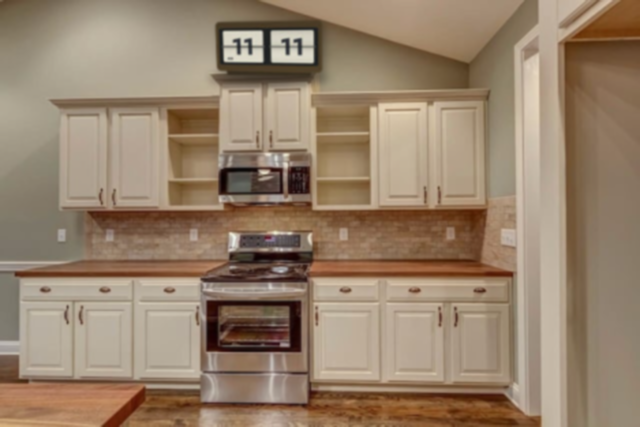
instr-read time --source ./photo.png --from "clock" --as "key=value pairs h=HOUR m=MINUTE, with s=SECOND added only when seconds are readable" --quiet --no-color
h=11 m=11
